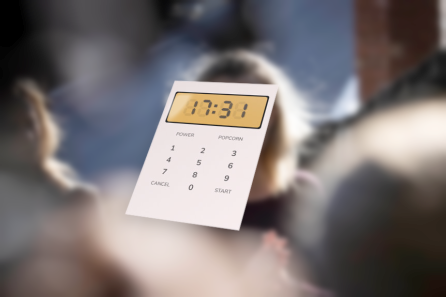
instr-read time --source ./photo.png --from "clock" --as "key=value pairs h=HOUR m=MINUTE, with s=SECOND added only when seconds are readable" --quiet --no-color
h=17 m=31
